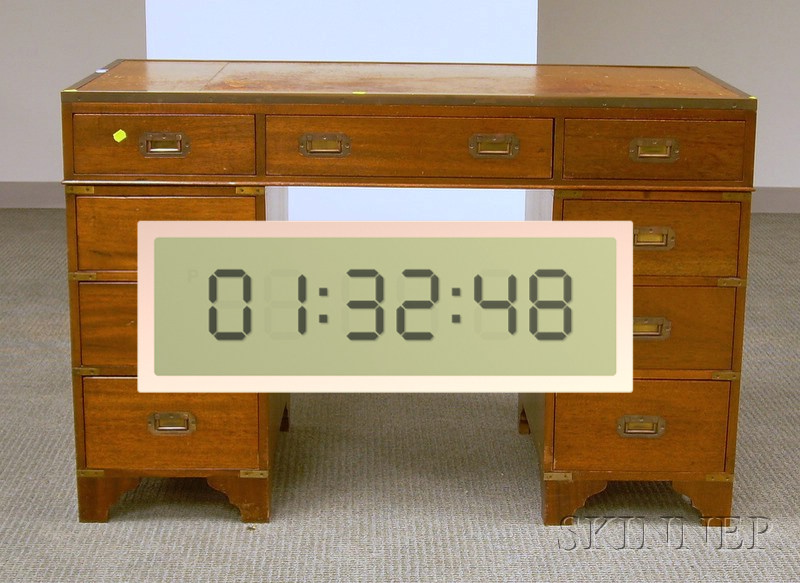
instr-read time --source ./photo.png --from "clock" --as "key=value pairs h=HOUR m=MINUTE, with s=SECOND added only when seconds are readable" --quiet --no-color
h=1 m=32 s=48
